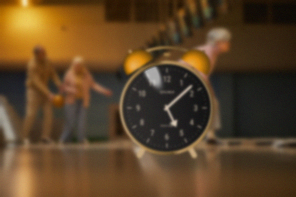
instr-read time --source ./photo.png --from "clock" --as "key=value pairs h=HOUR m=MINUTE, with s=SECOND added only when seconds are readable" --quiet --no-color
h=5 m=8
